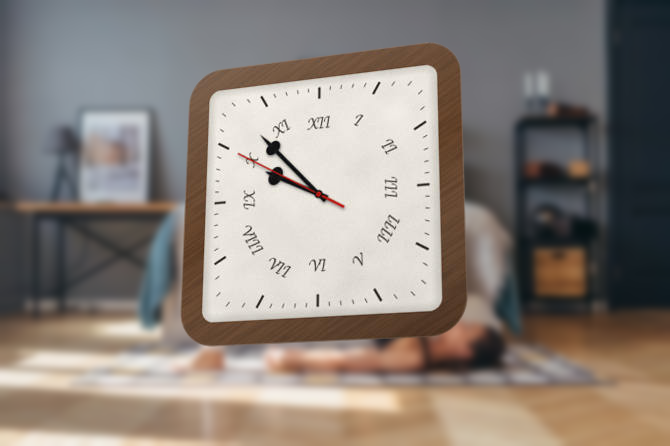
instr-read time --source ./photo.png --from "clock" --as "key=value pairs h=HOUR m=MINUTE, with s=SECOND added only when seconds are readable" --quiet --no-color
h=9 m=52 s=50
